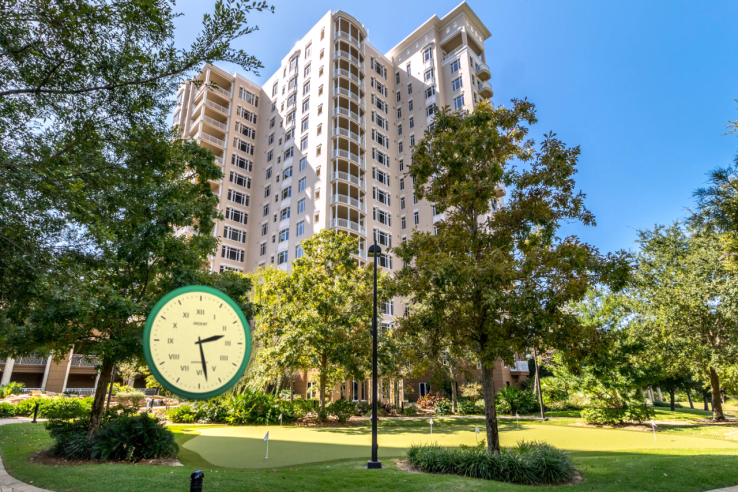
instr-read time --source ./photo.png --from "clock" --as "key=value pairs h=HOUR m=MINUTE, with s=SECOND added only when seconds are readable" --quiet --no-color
h=2 m=28
